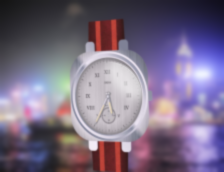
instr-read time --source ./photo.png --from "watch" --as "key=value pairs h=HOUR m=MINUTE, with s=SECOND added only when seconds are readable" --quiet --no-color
h=5 m=35
